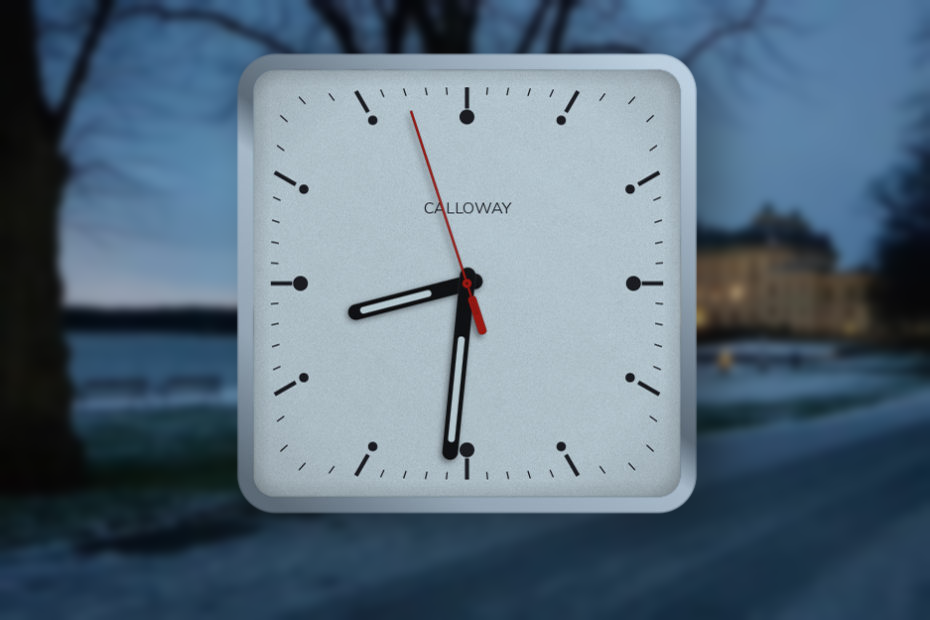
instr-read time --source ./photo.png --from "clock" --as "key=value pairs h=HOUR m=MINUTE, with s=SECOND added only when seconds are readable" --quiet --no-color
h=8 m=30 s=57
